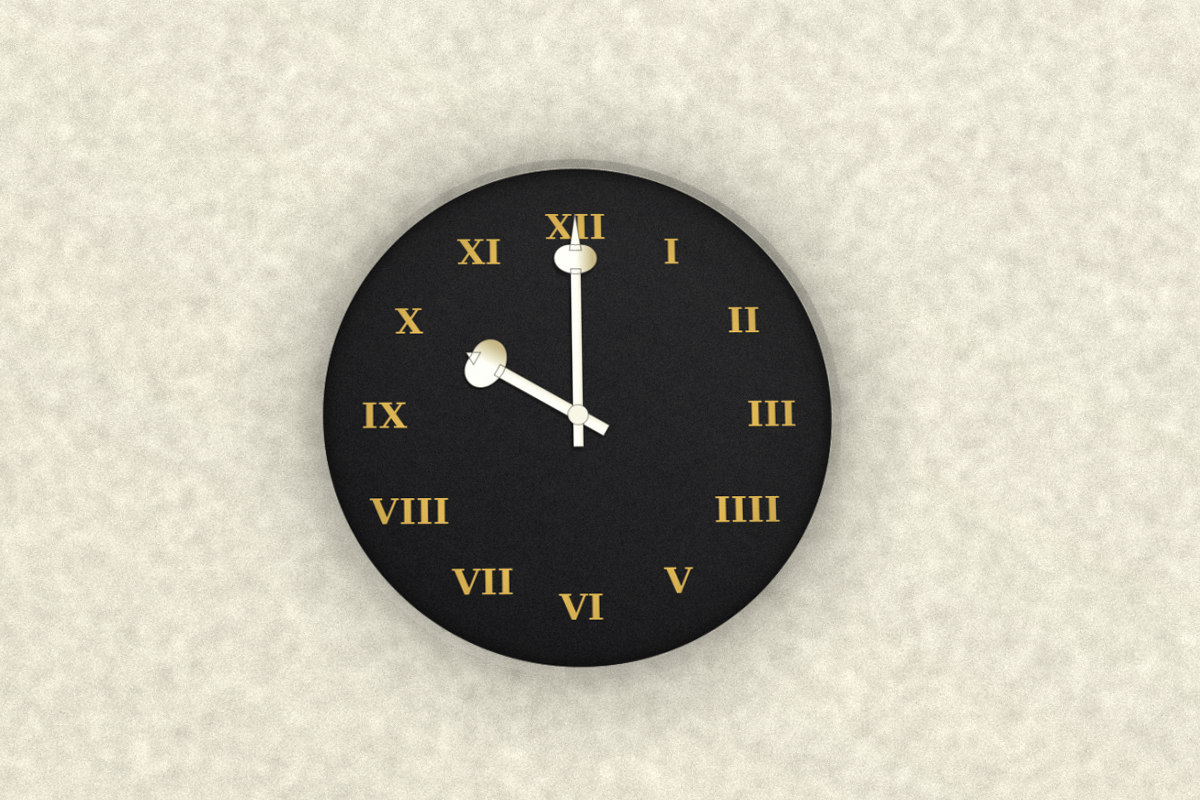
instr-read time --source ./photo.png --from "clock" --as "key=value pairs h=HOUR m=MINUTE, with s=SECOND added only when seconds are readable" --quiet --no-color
h=10 m=0
